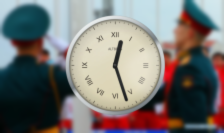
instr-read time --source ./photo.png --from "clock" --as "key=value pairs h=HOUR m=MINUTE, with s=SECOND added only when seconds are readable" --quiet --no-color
h=12 m=27
